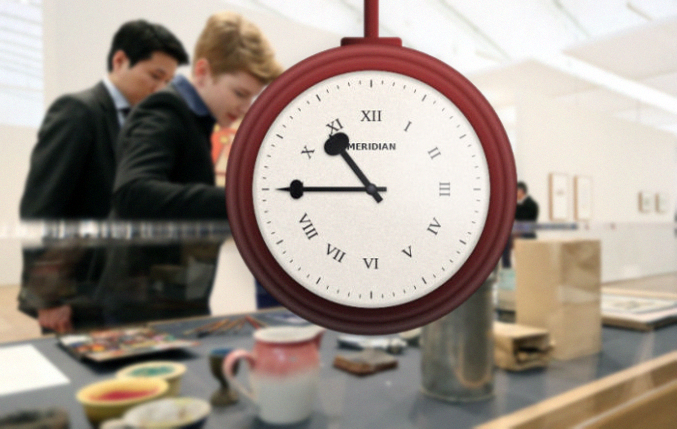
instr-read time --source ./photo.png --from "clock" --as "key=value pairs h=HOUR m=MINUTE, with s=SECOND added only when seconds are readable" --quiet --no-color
h=10 m=45
